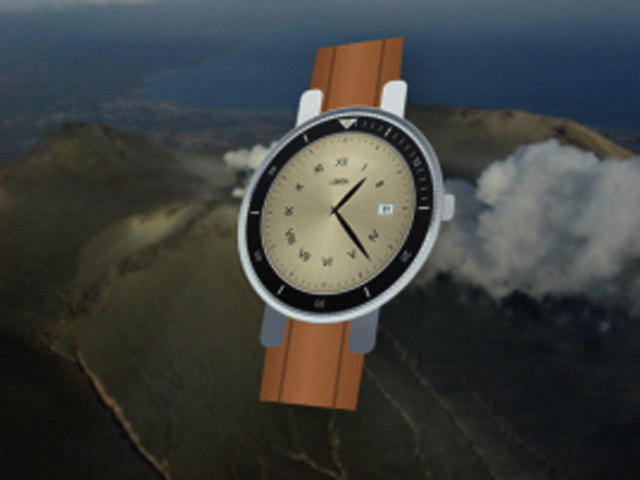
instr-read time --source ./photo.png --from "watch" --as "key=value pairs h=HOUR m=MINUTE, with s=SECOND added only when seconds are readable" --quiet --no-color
h=1 m=23
